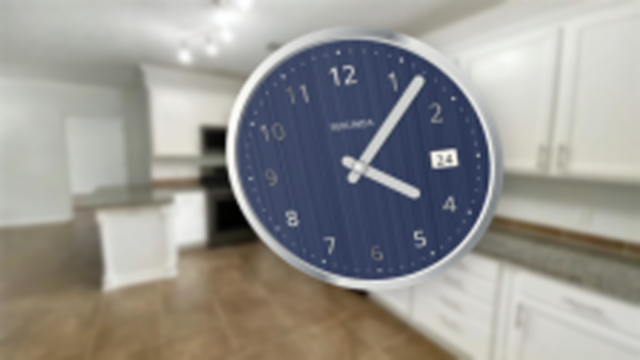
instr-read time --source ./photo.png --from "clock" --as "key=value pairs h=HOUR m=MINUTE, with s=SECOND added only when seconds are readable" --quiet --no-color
h=4 m=7
